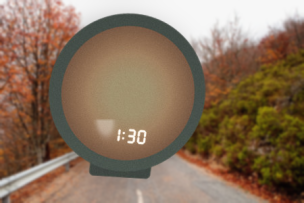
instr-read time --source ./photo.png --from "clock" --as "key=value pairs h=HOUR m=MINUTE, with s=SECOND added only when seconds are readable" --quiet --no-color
h=1 m=30
